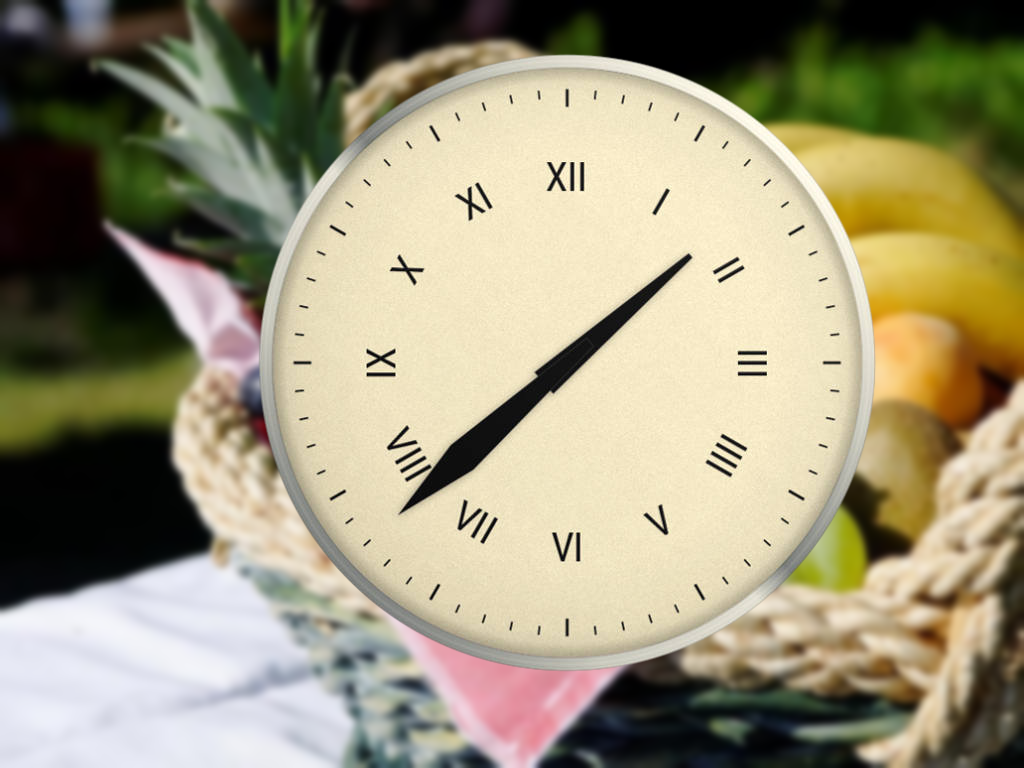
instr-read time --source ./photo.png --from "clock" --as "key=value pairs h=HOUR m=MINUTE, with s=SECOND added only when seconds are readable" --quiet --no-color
h=1 m=38
